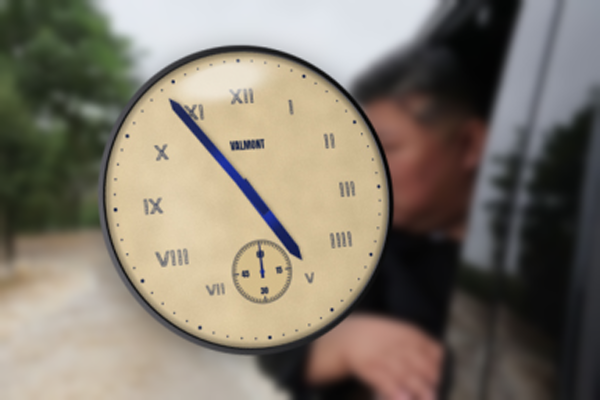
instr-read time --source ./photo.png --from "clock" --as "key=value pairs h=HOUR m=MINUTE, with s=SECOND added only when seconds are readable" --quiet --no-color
h=4 m=54
